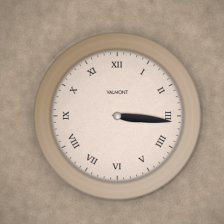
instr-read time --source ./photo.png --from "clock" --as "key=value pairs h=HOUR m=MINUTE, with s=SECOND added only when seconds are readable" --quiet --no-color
h=3 m=16
